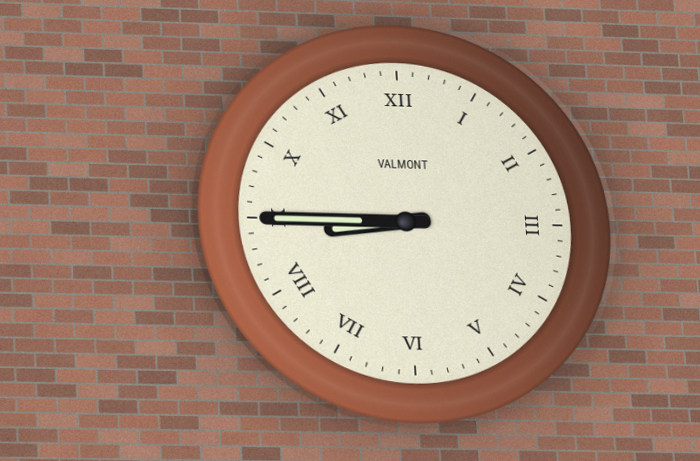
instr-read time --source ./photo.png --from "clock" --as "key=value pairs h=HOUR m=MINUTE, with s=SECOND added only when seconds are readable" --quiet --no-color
h=8 m=45
